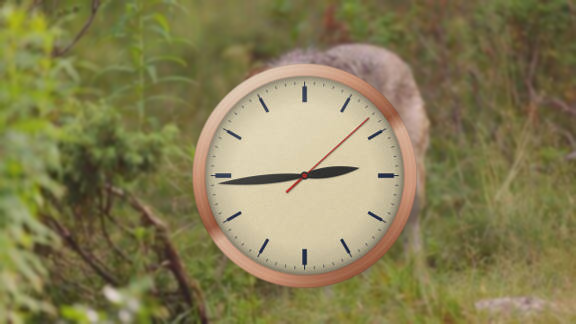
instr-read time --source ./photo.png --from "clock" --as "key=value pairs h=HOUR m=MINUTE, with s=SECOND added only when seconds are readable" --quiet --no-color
h=2 m=44 s=8
